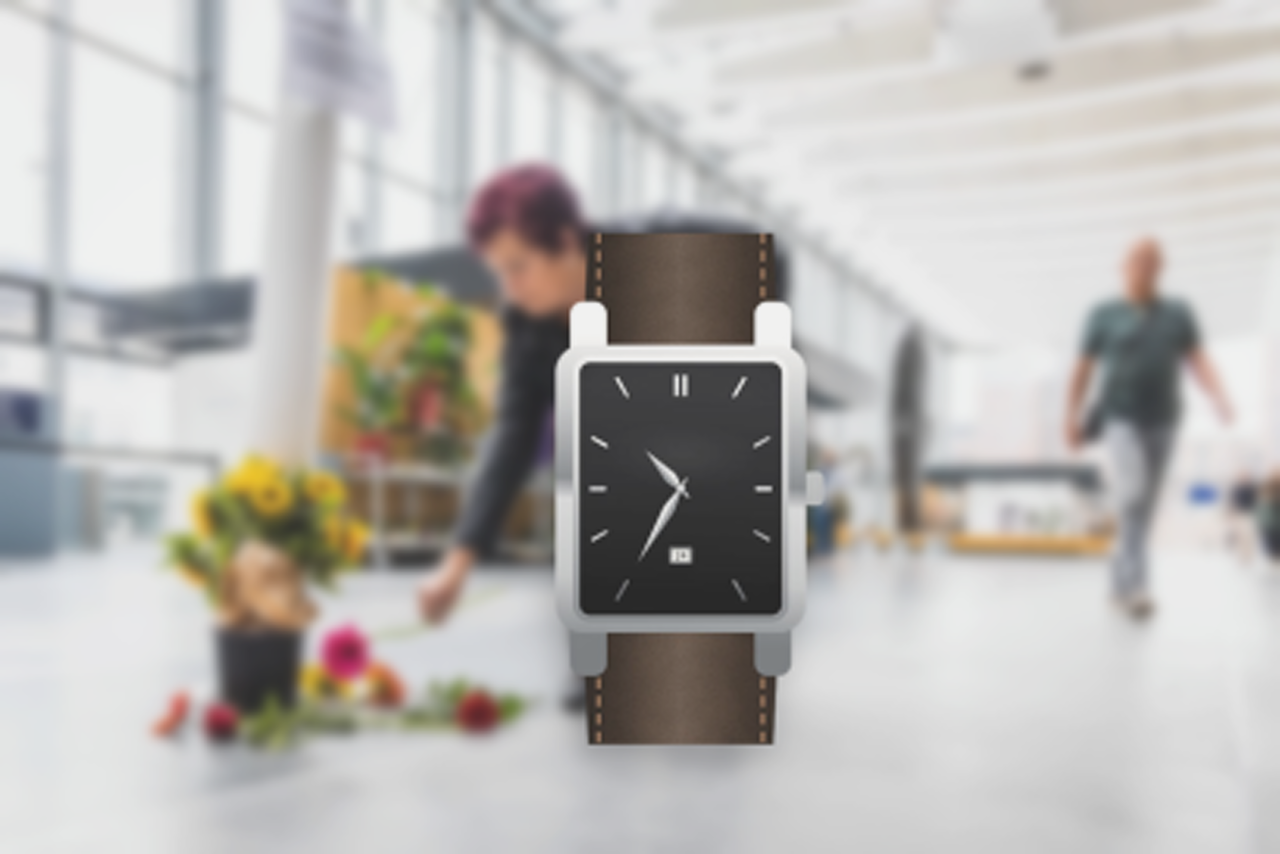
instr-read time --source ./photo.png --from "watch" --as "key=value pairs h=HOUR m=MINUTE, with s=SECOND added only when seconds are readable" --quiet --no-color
h=10 m=35
